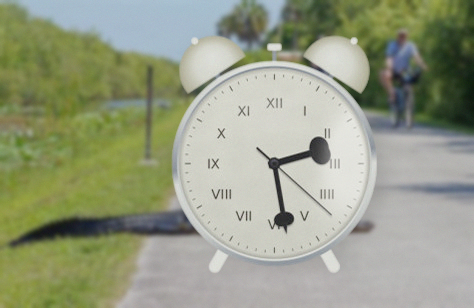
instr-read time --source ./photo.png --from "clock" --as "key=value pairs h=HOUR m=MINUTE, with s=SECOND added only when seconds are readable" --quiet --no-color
h=2 m=28 s=22
